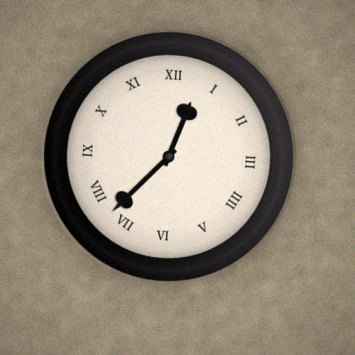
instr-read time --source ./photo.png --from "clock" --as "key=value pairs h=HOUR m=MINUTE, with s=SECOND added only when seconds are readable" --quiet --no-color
h=12 m=37
